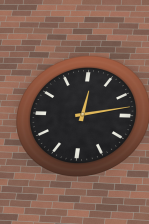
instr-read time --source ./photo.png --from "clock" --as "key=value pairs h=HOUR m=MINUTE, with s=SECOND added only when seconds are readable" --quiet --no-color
h=12 m=13
